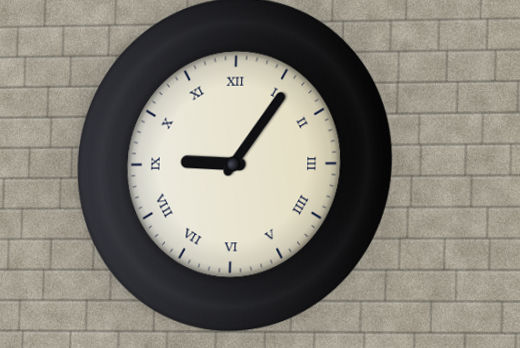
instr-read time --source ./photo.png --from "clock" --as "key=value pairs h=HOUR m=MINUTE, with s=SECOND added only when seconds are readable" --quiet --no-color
h=9 m=6
